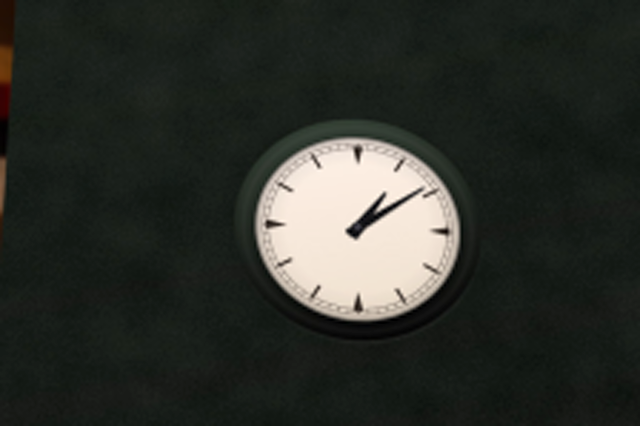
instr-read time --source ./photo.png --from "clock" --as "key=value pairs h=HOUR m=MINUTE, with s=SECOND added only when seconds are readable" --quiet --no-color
h=1 m=9
